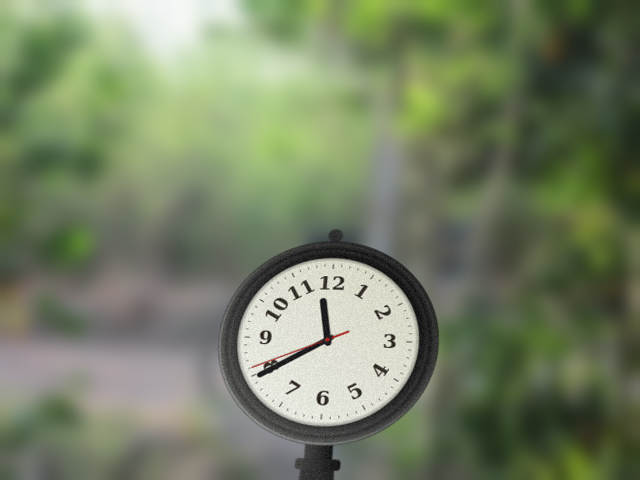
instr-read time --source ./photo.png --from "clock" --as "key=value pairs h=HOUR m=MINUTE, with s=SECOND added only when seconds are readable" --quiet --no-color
h=11 m=39 s=41
